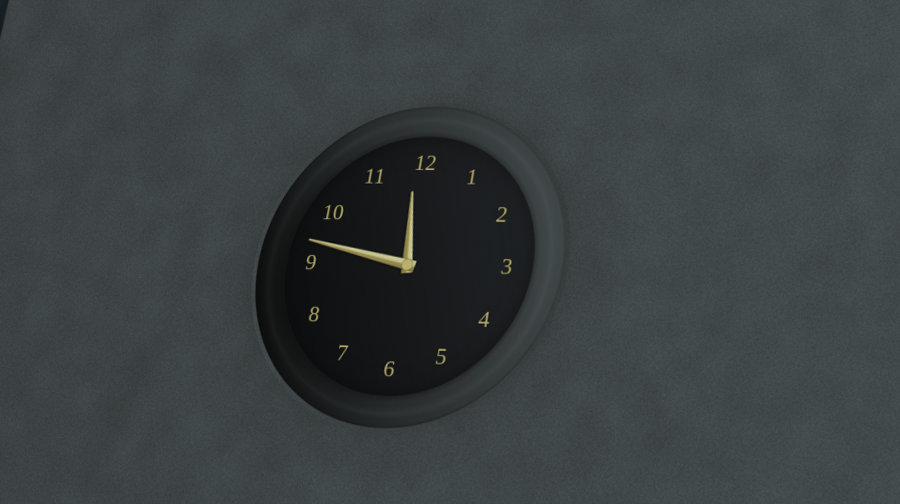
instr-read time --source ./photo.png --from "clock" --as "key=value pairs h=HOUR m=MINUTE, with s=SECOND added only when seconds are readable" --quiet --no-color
h=11 m=47
